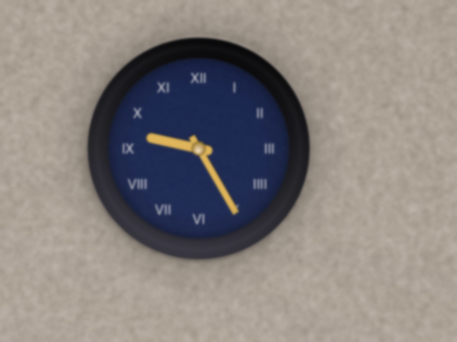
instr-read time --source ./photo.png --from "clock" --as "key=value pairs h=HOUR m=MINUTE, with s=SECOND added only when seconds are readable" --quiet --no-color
h=9 m=25
